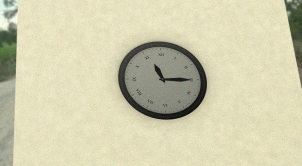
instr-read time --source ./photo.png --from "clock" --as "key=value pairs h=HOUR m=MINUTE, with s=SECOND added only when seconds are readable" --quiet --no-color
h=11 m=15
